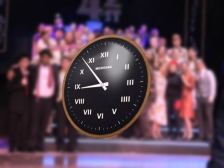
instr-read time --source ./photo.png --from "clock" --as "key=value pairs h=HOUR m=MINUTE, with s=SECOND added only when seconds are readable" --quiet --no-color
h=8 m=53
